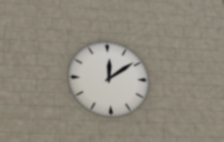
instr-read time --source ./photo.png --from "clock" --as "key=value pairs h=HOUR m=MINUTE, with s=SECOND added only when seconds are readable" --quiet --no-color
h=12 m=9
